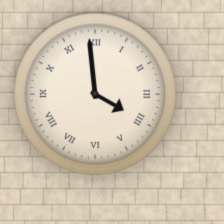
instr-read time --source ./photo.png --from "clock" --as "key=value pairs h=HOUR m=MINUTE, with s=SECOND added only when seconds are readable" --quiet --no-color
h=3 m=59
